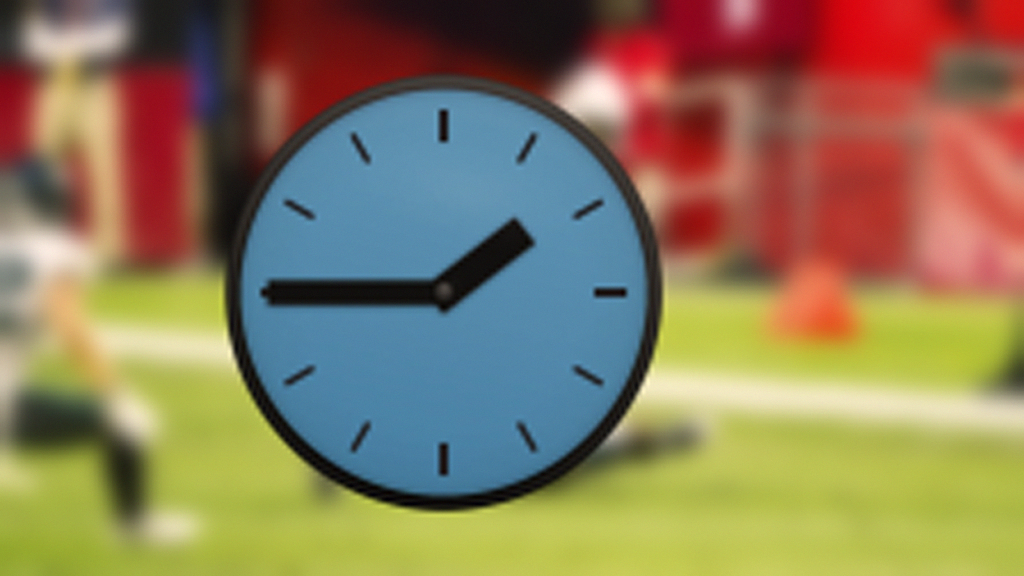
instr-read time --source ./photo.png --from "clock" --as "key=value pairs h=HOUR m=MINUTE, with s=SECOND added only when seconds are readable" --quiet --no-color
h=1 m=45
